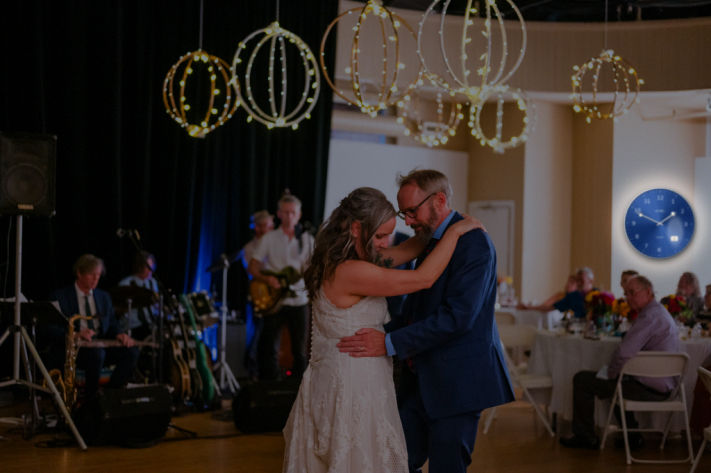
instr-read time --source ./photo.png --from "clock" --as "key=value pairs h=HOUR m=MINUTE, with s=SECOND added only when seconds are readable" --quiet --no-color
h=1 m=49
